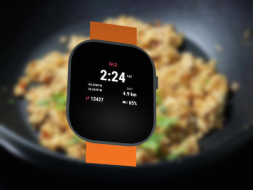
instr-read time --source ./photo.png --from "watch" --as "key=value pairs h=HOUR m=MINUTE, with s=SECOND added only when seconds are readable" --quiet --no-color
h=2 m=24
